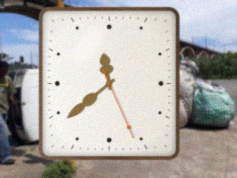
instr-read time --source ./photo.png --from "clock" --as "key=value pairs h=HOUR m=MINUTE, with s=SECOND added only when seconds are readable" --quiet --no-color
h=11 m=38 s=26
